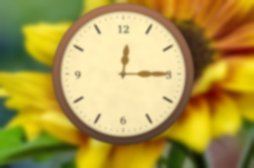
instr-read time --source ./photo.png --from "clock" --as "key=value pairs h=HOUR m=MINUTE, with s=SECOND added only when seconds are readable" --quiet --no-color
h=12 m=15
